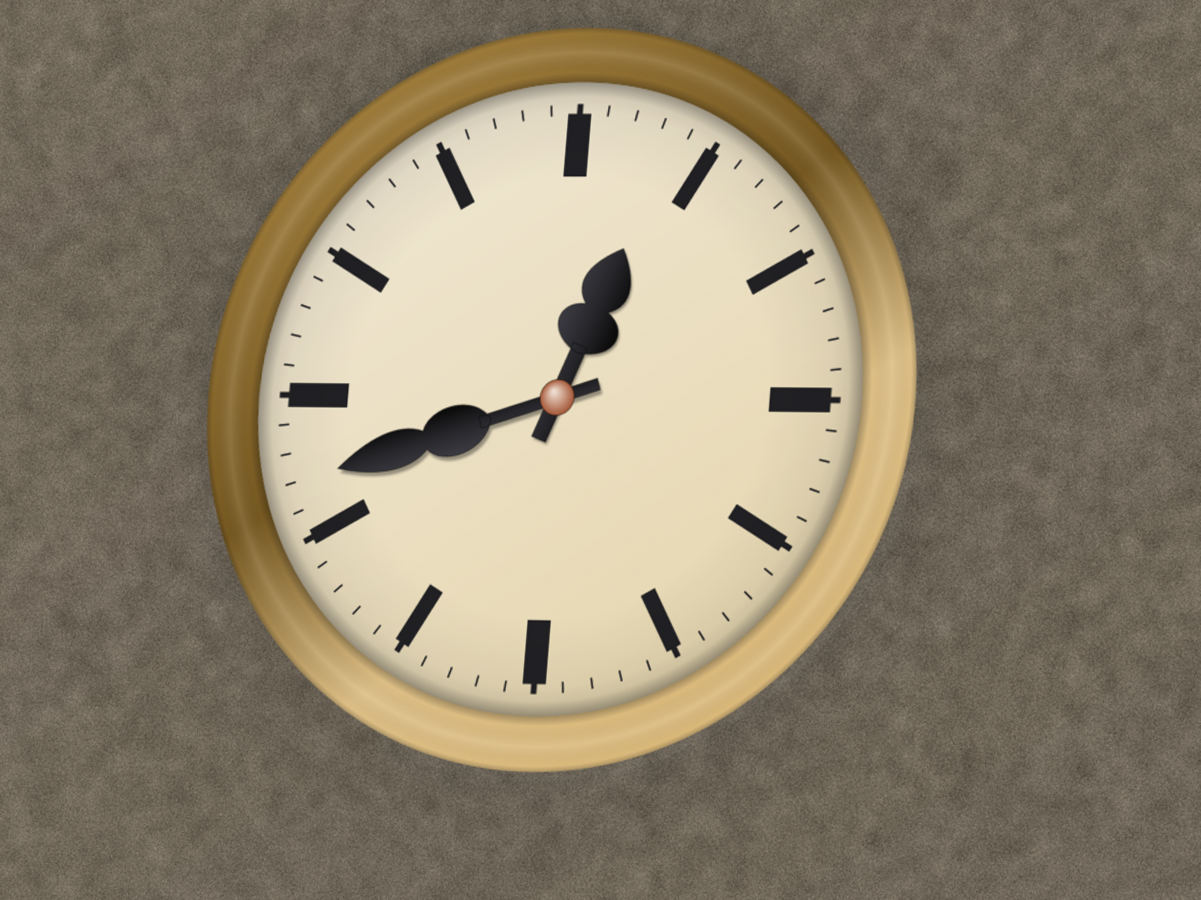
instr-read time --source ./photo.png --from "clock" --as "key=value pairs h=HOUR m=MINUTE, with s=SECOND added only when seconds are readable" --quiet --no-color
h=12 m=42
